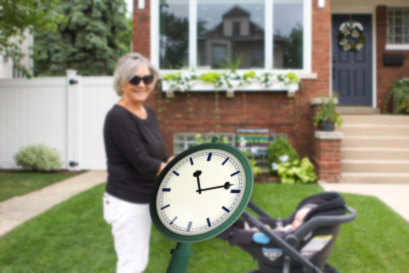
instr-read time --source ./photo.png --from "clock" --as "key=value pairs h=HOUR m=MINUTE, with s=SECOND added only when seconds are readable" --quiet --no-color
h=11 m=13
